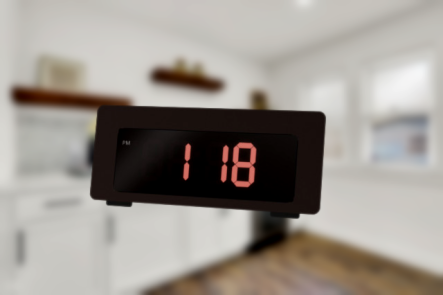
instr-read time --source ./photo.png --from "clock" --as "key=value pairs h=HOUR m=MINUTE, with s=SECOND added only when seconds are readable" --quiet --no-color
h=1 m=18
